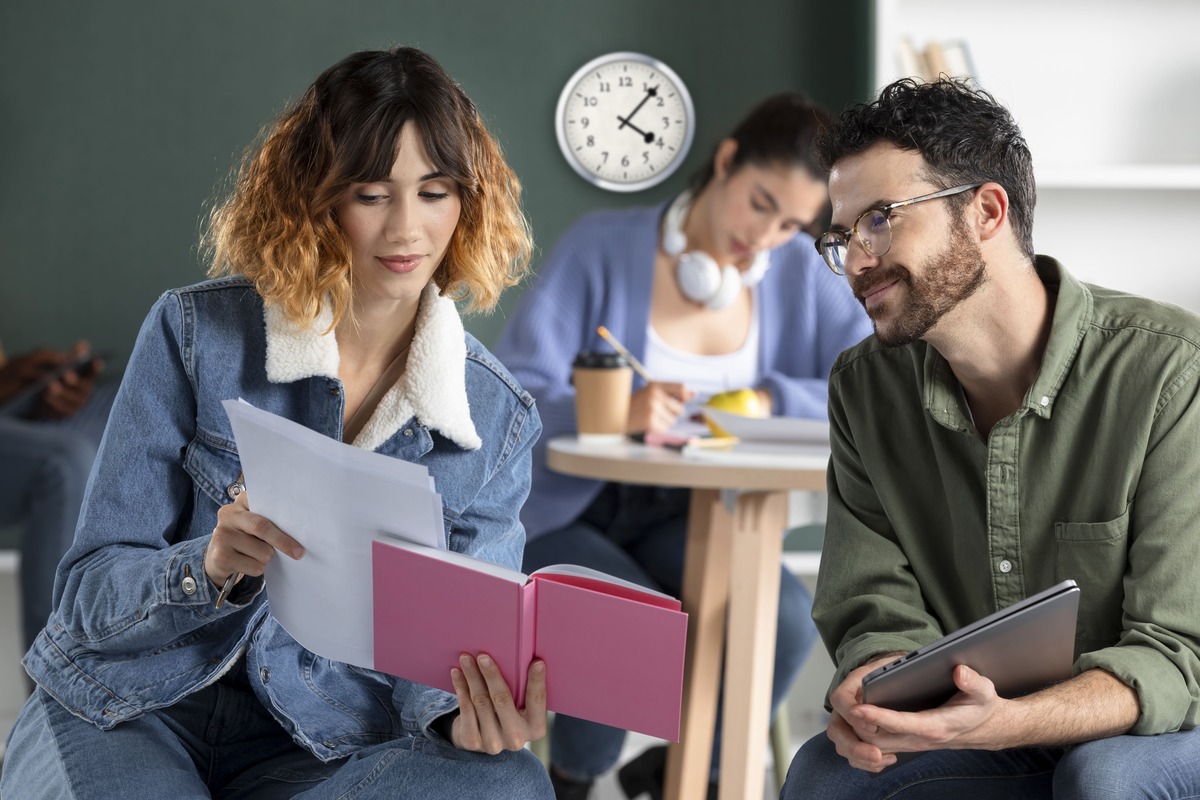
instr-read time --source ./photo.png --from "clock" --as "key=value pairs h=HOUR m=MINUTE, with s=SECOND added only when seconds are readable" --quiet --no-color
h=4 m=7
